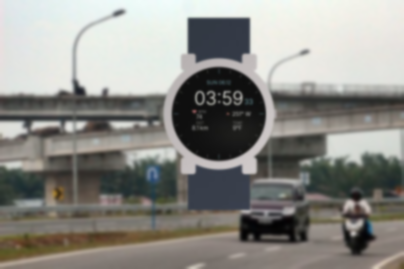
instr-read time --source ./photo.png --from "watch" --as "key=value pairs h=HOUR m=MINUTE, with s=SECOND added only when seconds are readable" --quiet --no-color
h=3 m=59
